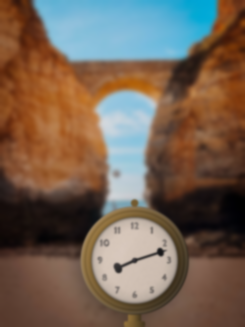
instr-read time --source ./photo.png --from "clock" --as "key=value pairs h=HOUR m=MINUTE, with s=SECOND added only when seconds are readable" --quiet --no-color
h=8 m=12
